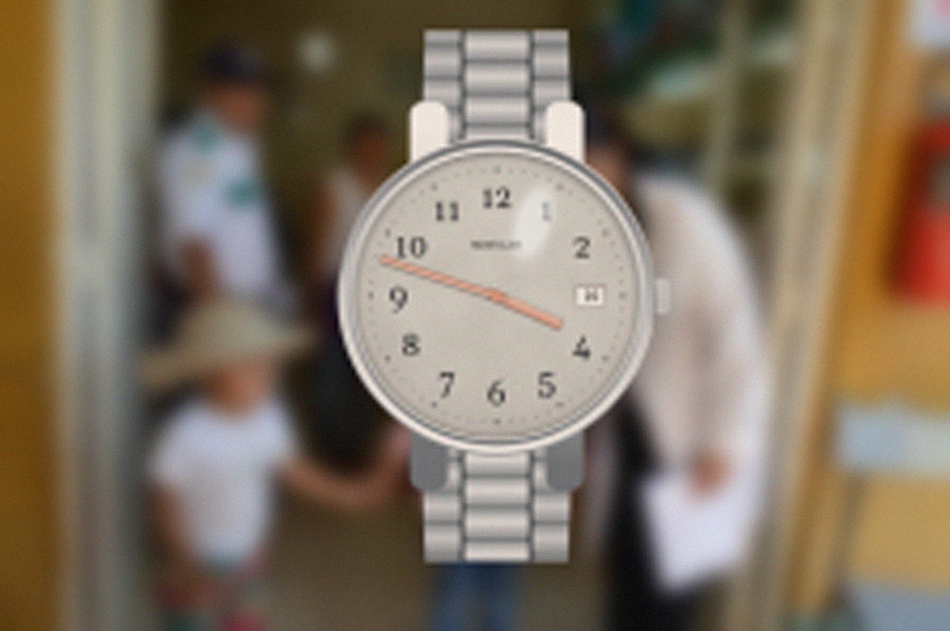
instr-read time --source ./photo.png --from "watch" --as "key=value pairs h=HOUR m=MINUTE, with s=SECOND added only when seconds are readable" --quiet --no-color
h=3 m=48
